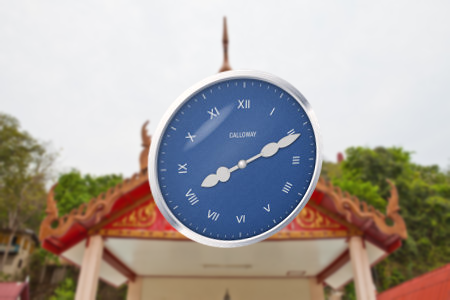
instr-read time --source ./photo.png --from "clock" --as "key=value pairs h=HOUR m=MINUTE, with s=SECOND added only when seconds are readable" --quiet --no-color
h=8 m=11
